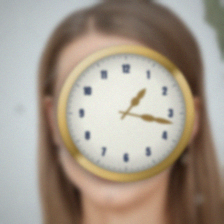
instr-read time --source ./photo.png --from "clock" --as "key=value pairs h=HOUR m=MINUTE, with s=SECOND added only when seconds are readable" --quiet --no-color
h=1 m=17
